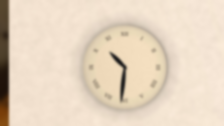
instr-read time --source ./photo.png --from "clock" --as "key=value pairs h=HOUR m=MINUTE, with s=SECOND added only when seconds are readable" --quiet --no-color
h=10 m=31
